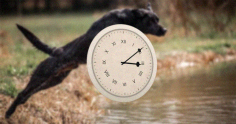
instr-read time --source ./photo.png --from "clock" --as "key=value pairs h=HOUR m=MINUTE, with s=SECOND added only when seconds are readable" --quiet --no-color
h=3 m=9
